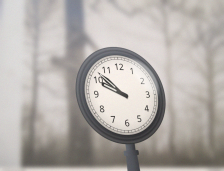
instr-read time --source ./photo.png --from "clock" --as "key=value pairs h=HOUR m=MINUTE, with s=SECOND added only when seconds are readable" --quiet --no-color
h=9 m=52
